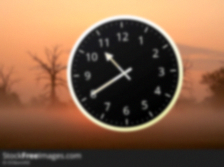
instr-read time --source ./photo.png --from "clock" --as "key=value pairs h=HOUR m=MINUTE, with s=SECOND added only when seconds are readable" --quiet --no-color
h=10 m=40
